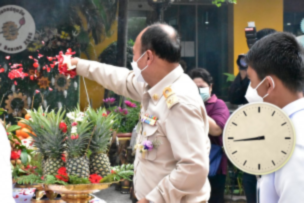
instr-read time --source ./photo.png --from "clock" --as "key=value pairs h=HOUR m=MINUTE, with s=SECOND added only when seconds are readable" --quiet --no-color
h=8 m=44
